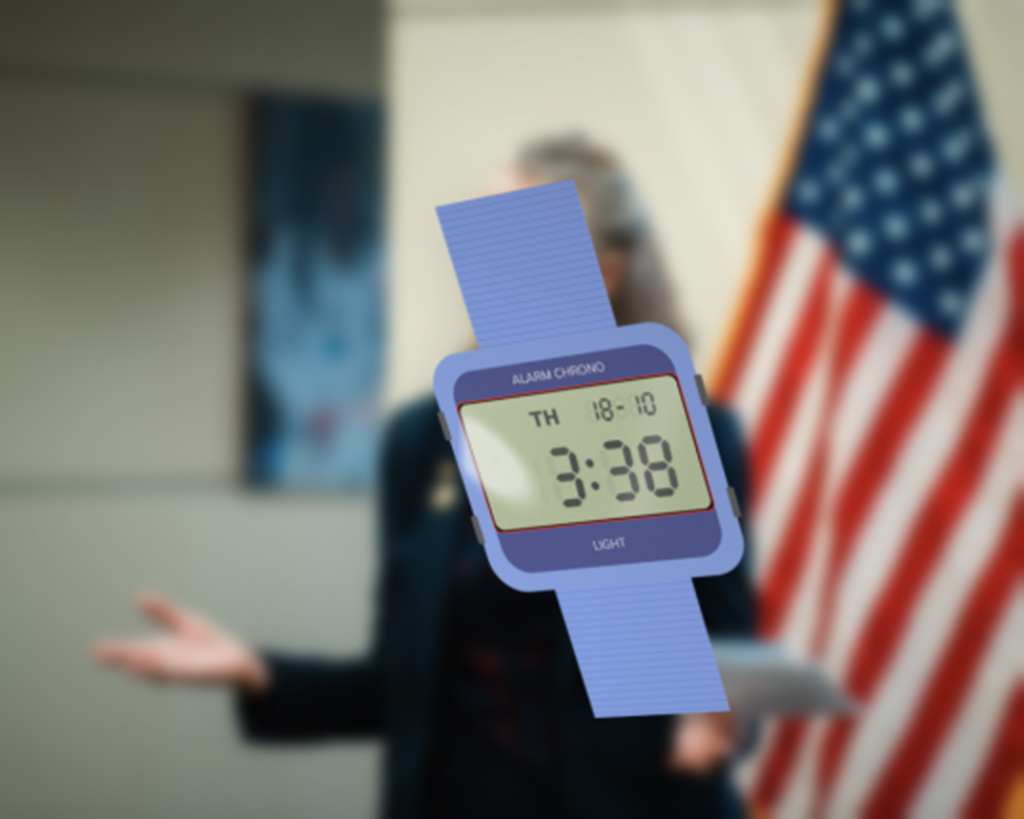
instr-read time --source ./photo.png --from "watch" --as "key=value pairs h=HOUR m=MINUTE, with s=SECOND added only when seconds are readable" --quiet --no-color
h=3 m=38
